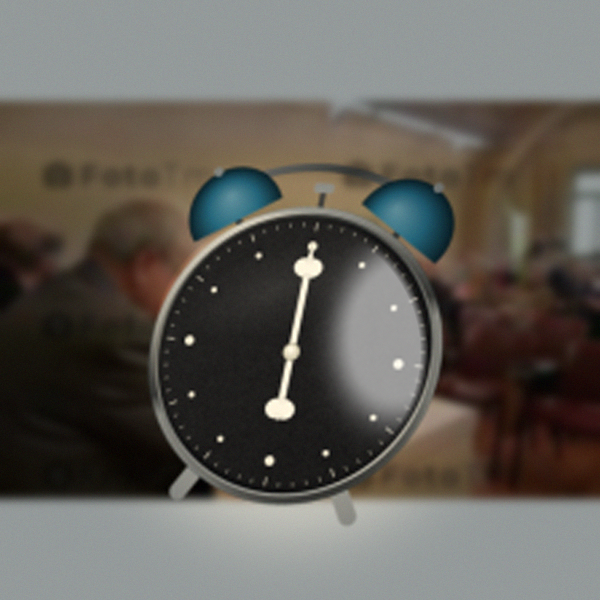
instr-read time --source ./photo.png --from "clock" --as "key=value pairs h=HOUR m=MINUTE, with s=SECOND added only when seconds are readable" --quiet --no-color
h=6 m=0
